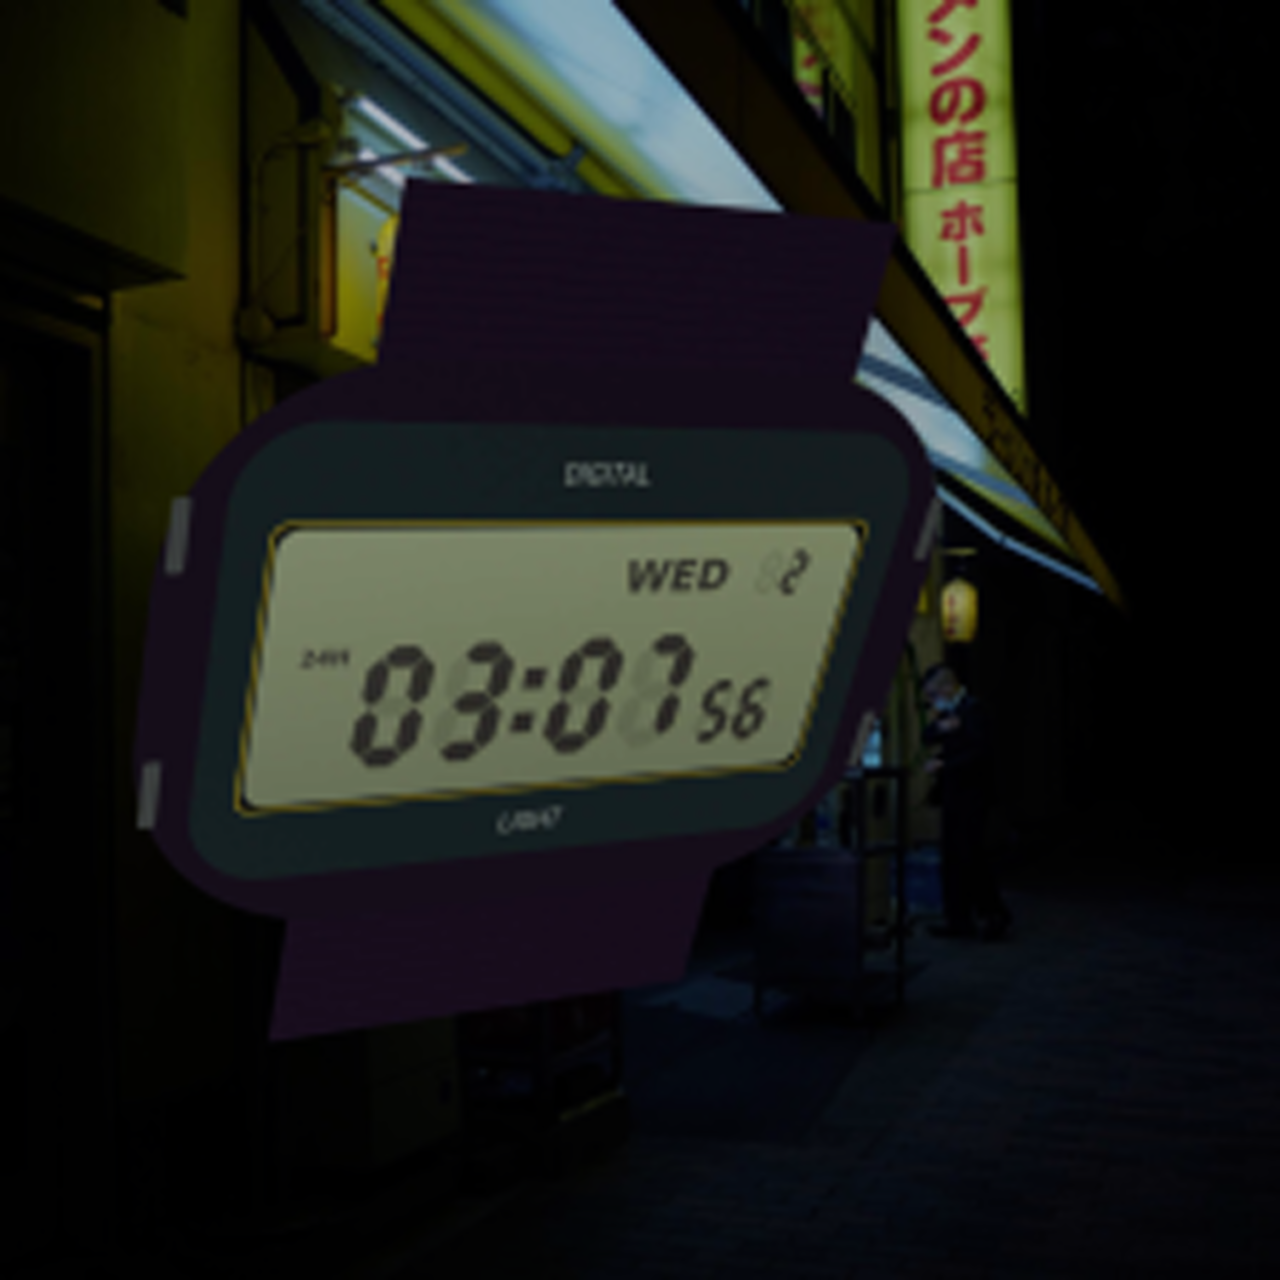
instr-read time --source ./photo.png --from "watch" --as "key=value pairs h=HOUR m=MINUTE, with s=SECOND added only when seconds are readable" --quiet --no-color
h=3 m=7 s=56
